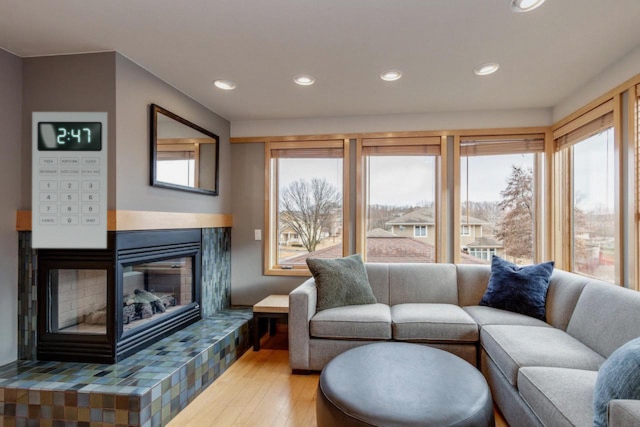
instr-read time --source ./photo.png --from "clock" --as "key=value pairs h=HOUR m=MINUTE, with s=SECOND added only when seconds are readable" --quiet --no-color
h=2 m=47
